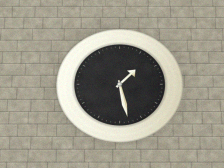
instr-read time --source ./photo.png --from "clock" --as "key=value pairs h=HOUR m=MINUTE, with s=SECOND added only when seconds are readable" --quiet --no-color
h=1 m=28
